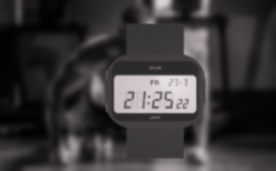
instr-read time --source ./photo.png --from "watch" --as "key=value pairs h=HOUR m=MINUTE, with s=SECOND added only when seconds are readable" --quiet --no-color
h=21 m=25
